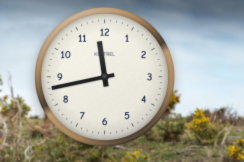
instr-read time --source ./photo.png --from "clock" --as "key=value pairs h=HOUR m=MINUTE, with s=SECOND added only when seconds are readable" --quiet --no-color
h=11 m=43
